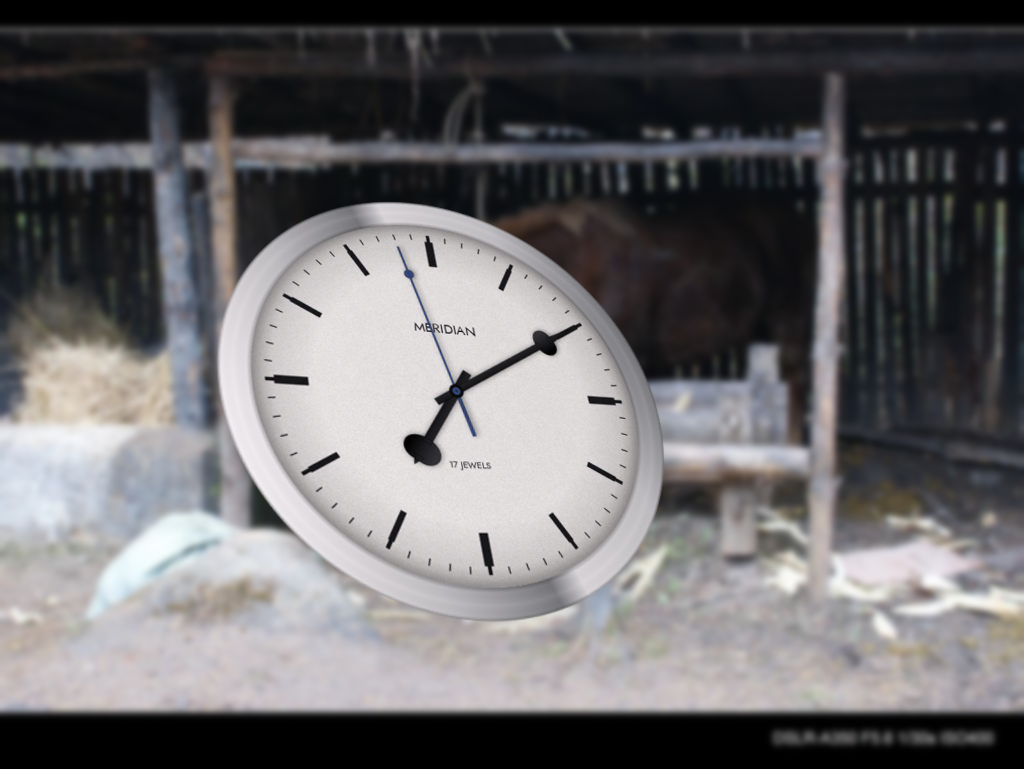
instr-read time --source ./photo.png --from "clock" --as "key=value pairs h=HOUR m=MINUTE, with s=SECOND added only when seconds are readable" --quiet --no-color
h=7 m=9 s=58
